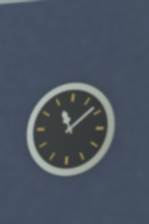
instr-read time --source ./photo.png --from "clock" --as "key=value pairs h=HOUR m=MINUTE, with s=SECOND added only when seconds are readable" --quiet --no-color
h=11 m=8
